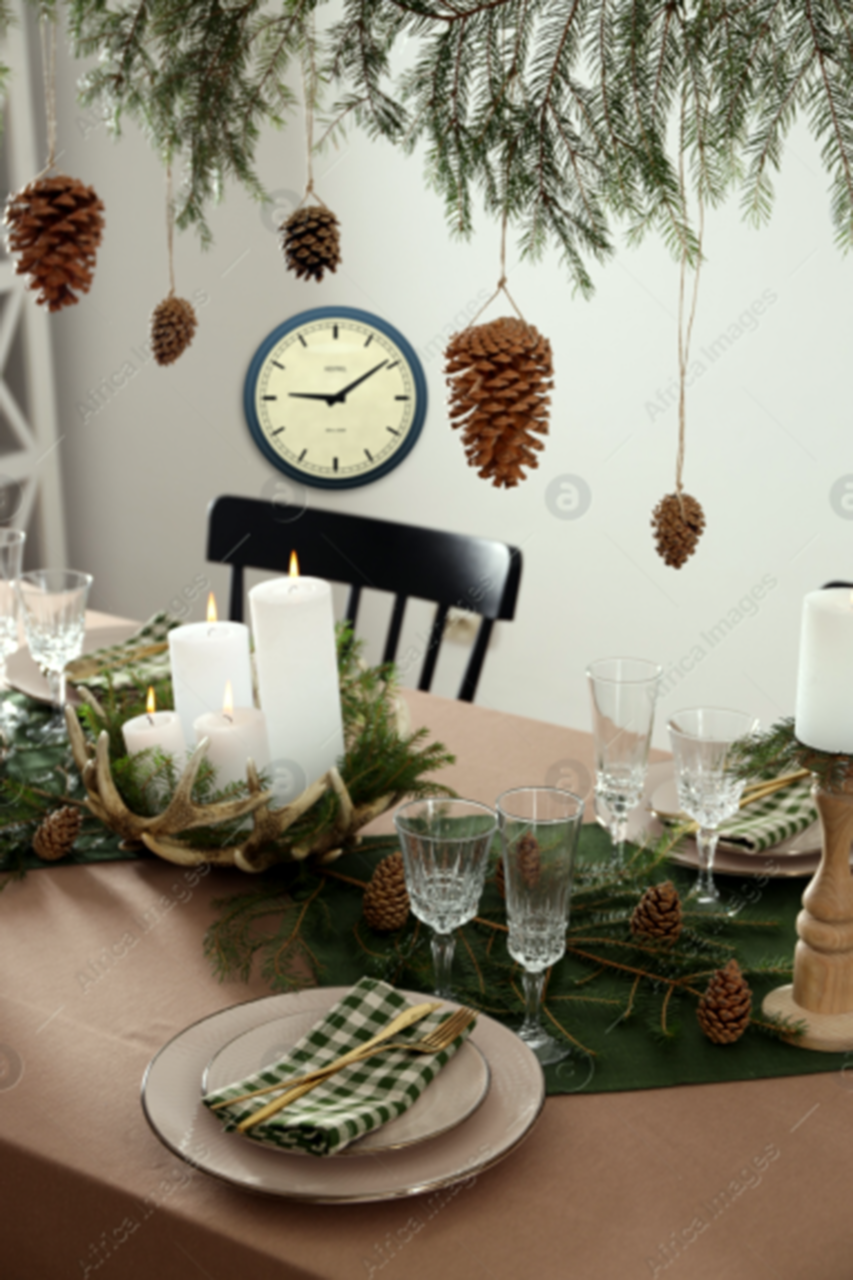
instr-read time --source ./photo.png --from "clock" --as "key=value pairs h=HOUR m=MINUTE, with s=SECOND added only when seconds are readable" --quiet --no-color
h=9 m=9
